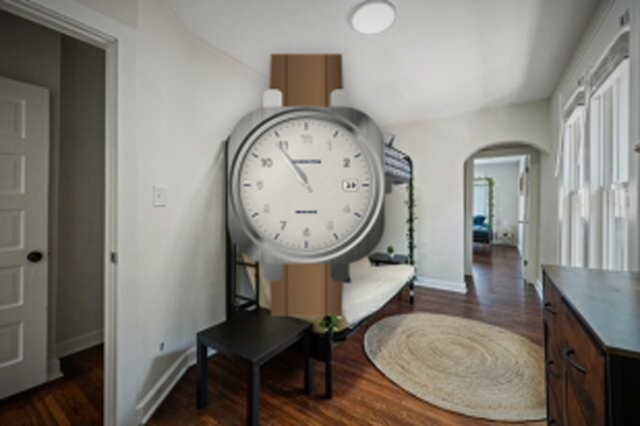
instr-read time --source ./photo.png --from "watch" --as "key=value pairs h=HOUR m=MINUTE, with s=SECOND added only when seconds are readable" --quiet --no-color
h=10 m=54
